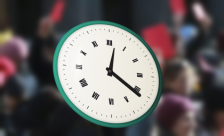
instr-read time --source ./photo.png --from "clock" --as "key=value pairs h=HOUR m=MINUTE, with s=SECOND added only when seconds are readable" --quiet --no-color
h=12 m=21
